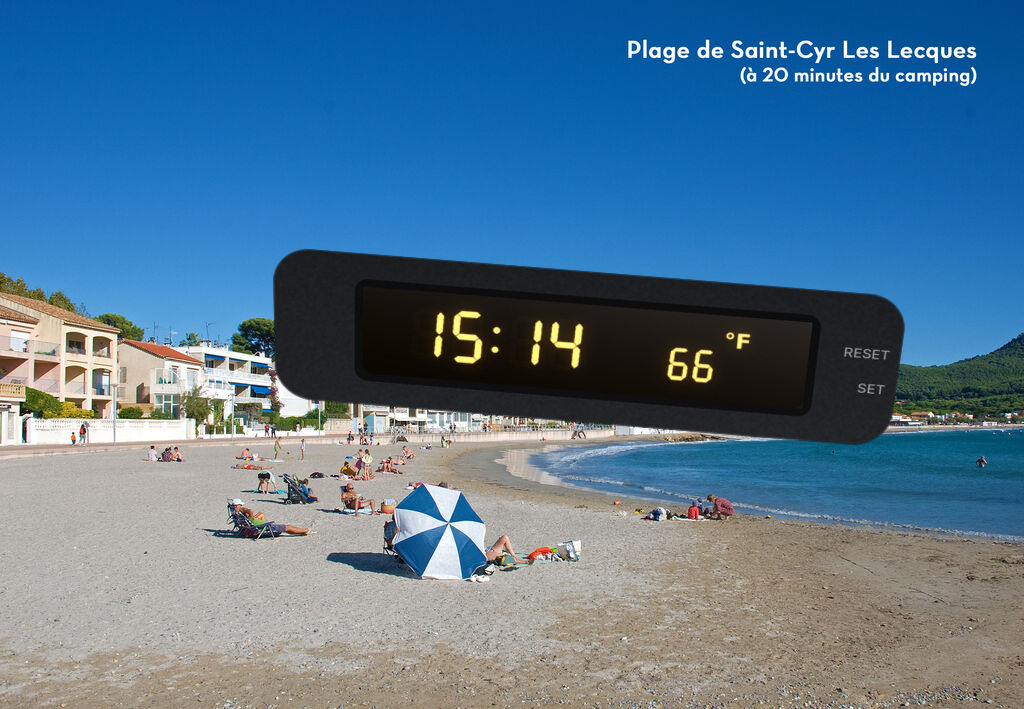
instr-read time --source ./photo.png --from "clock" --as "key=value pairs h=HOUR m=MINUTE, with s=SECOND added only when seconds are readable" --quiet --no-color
h=15 m=14
